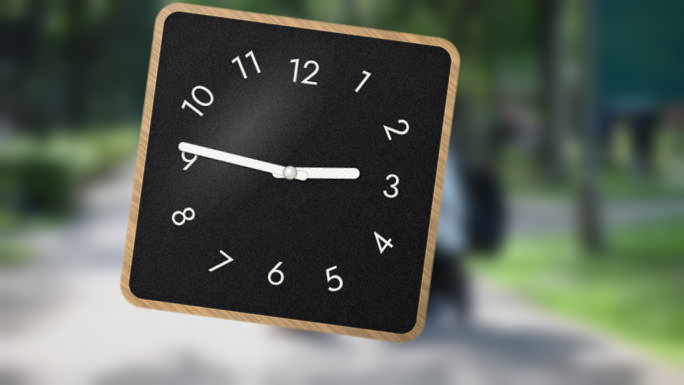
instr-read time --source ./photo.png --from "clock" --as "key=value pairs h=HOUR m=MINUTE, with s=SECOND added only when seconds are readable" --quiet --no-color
h=2 m=46
